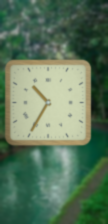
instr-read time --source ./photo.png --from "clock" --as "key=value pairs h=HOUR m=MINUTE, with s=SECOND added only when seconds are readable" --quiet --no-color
h=10 m=35
